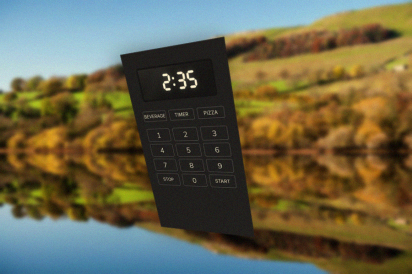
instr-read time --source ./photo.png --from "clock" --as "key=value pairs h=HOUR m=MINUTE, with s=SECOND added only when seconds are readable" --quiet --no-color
h=2 m=35
